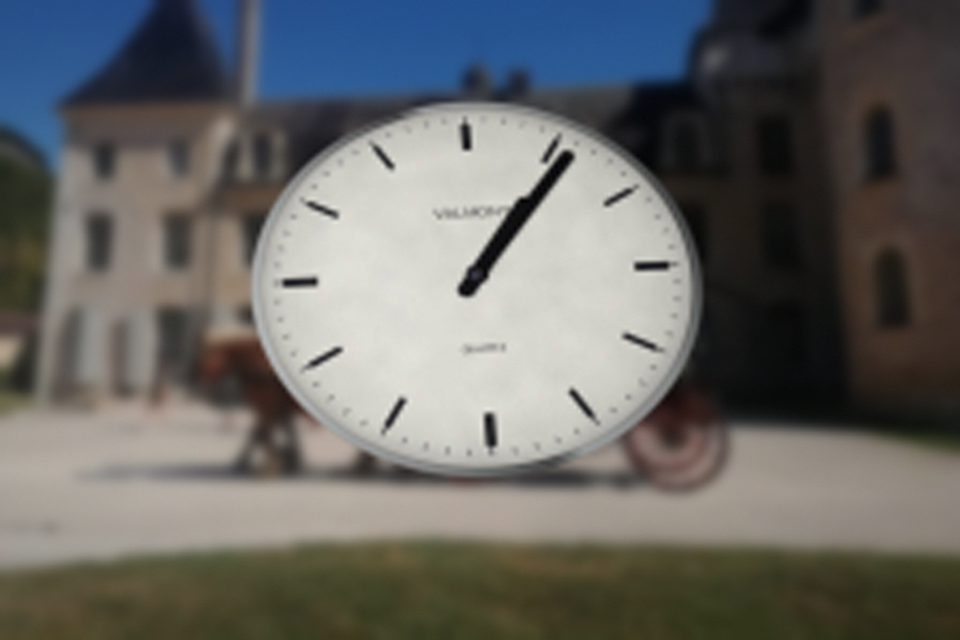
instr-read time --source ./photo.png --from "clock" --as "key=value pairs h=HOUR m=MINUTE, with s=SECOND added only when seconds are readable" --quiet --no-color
h=1 m=6
